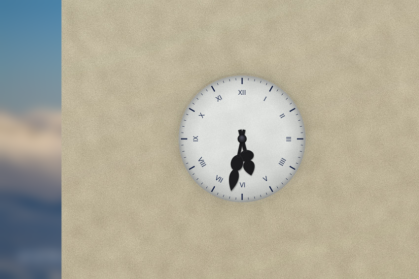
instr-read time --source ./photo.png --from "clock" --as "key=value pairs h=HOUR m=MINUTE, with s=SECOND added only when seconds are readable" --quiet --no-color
h=5 m=32
